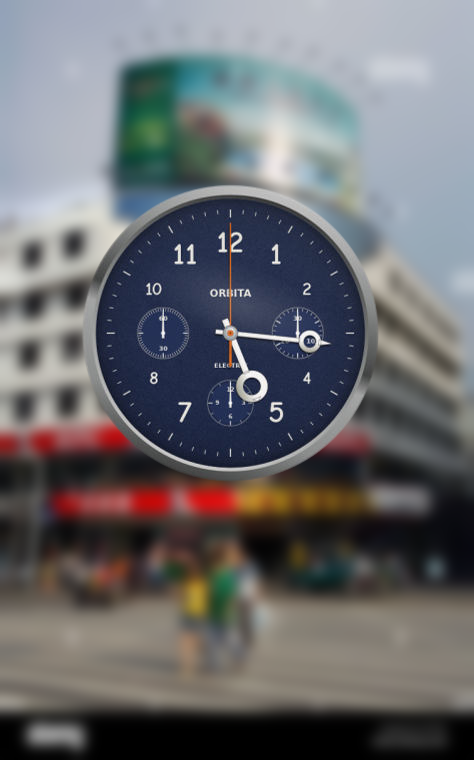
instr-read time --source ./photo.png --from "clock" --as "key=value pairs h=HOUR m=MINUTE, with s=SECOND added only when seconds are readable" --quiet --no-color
h=5 m=16
